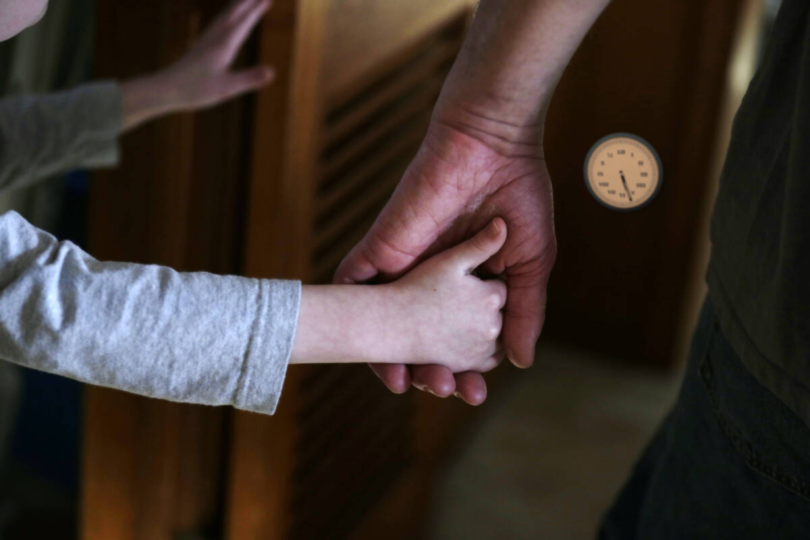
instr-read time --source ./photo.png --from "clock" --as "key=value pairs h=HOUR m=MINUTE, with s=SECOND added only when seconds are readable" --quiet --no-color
h=5 m=27
